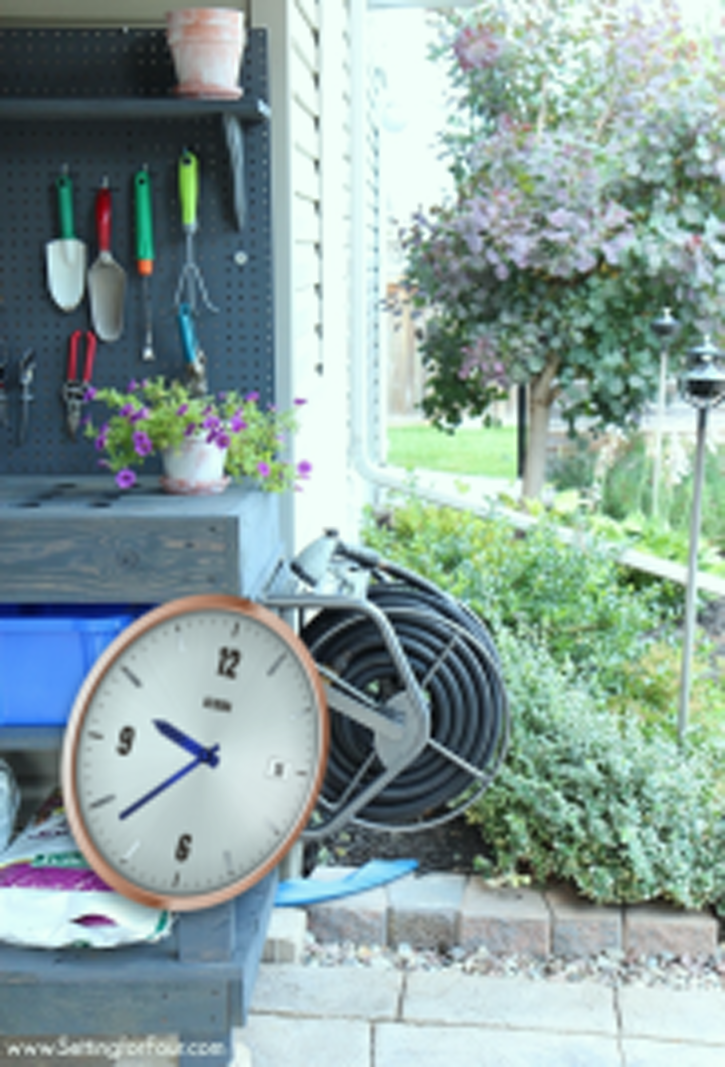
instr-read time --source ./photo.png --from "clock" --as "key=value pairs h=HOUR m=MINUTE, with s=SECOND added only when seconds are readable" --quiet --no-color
h=9 m=38
